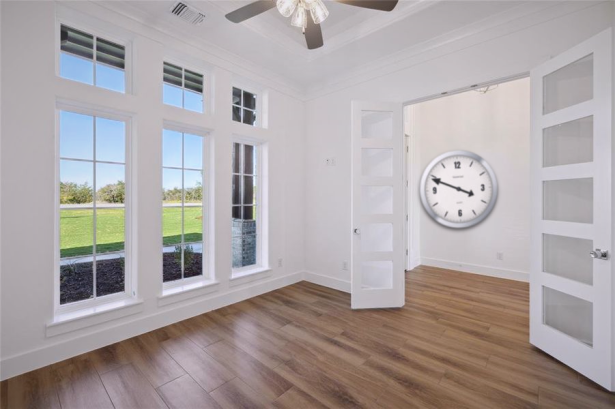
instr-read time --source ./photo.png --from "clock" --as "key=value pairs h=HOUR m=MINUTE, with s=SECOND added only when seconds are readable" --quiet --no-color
h=3 m=49
